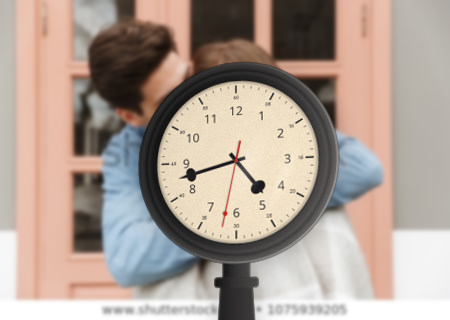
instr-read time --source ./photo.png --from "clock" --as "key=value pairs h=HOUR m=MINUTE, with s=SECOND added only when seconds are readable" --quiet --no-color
h=4 m=42 s=32
